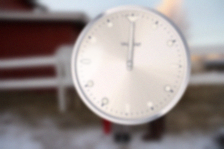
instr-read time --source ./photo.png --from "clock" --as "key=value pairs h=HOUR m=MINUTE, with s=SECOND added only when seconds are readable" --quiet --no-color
h=12 m=0
